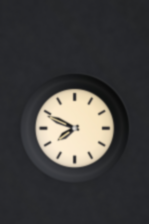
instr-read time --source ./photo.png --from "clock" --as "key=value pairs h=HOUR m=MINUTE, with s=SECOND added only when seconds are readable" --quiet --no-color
h=7 m=49
